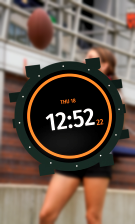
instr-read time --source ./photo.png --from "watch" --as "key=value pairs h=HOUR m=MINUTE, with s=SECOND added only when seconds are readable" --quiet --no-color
h=12 m=52 s=22
